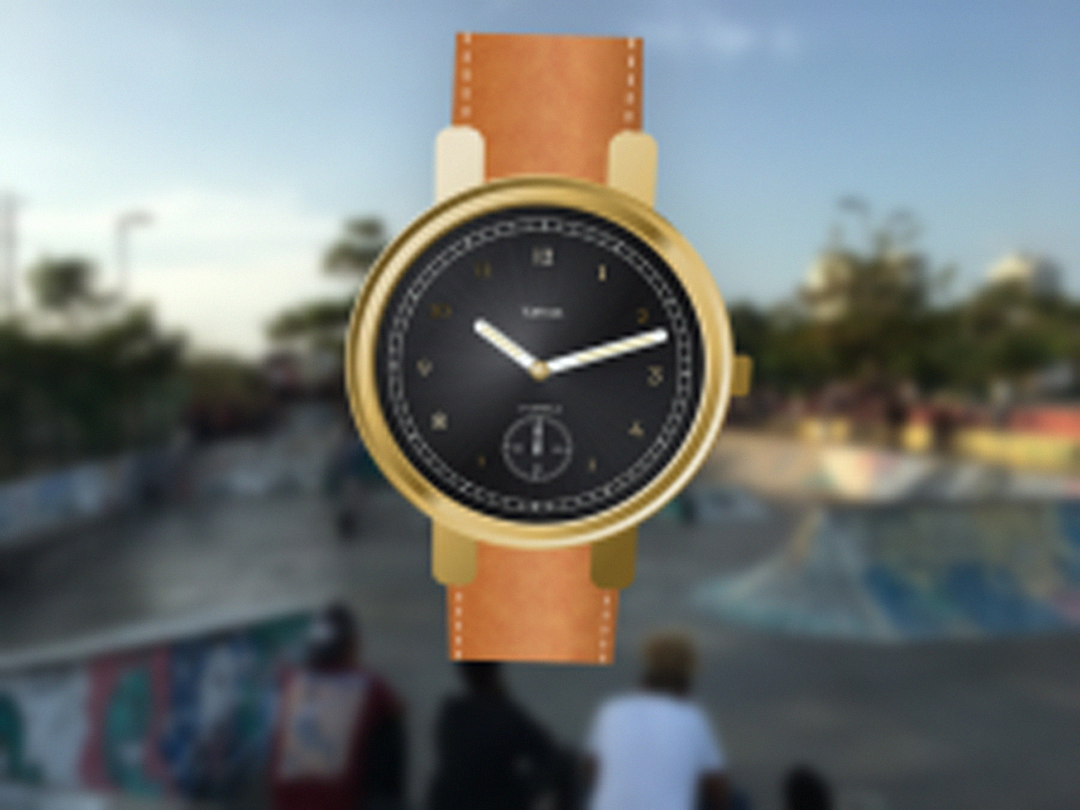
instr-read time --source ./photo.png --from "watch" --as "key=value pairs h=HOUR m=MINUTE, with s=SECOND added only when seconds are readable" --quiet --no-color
h=10 m=12
